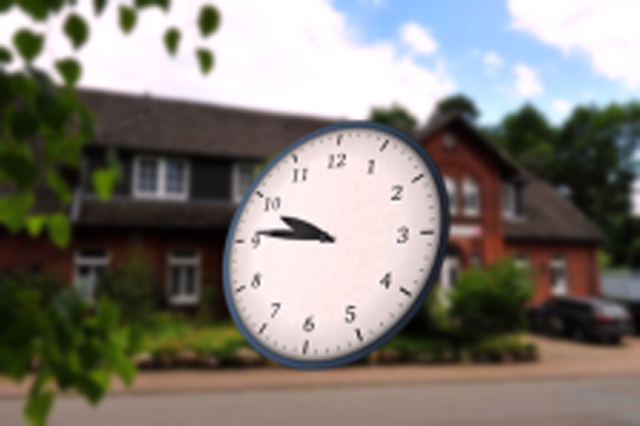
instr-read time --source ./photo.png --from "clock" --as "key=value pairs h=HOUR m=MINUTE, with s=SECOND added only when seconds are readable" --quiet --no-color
h=9 m=46
